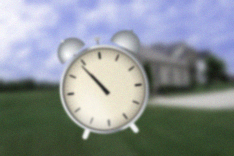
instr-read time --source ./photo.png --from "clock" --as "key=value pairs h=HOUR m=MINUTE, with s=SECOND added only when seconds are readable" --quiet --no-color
h=10 m=54
